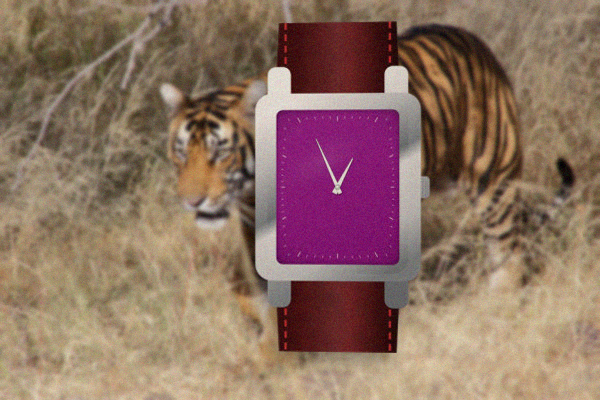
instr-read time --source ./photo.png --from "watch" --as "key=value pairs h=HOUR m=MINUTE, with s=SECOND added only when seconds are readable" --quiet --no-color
h=12 m=56
